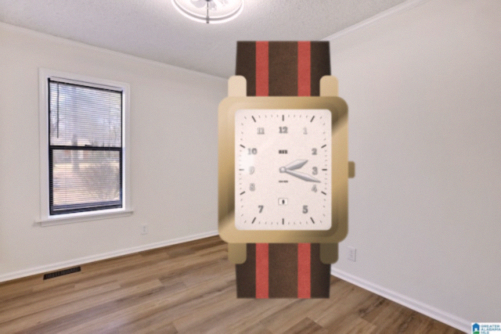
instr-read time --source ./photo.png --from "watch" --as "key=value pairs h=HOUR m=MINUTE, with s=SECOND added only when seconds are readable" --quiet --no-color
h=2 m=18
